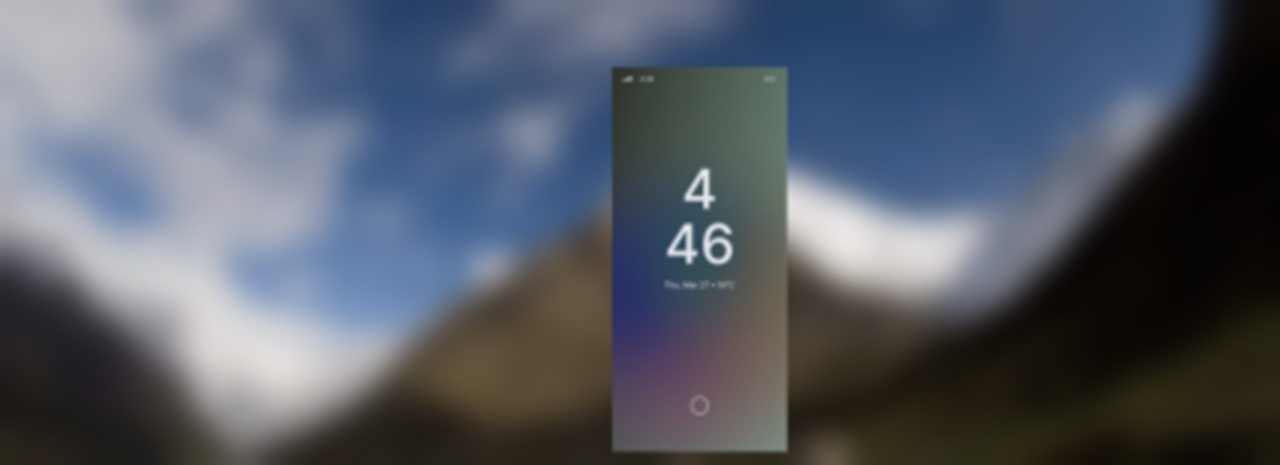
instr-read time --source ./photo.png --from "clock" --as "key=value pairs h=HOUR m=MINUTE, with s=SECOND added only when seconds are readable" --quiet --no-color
h=4 m=46
